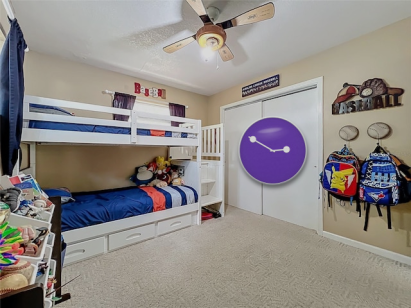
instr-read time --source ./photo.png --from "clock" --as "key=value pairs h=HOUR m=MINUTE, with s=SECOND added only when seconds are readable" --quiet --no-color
h=2 m=50
